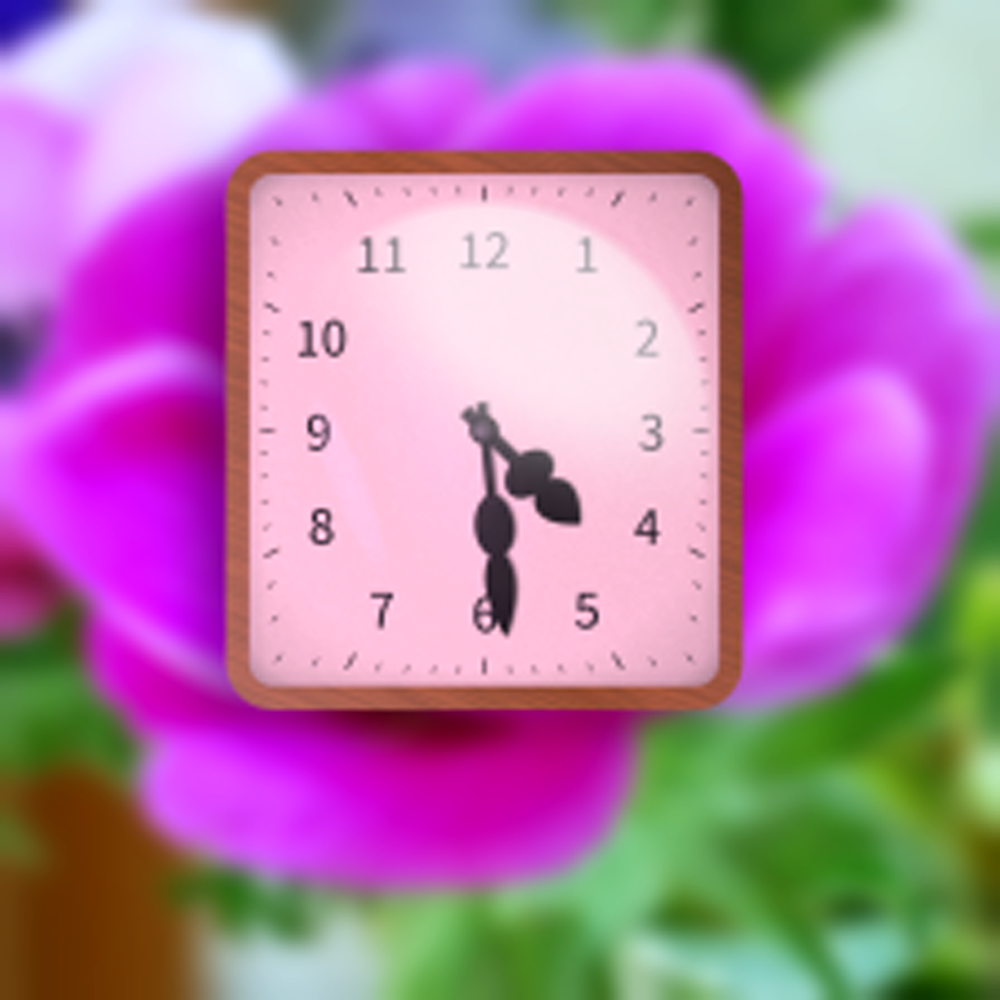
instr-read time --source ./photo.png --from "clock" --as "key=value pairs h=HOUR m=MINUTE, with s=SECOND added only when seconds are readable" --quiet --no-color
h=4 m=29
